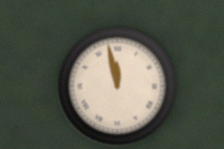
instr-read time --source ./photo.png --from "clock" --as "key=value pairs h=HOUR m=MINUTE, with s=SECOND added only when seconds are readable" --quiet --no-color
h=11 m=58
